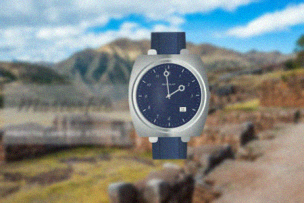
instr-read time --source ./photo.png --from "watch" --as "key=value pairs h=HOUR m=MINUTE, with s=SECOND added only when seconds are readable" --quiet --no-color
h=1 m=59
